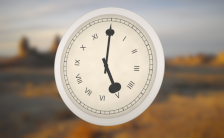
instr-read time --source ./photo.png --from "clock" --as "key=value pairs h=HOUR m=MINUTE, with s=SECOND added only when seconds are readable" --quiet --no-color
h=5 m=0
